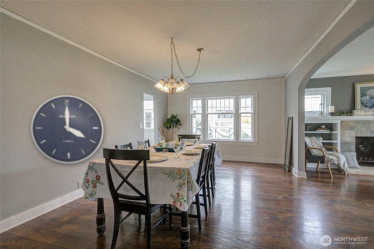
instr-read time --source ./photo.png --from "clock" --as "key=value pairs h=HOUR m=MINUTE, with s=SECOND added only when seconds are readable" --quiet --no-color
h=4 m=0
